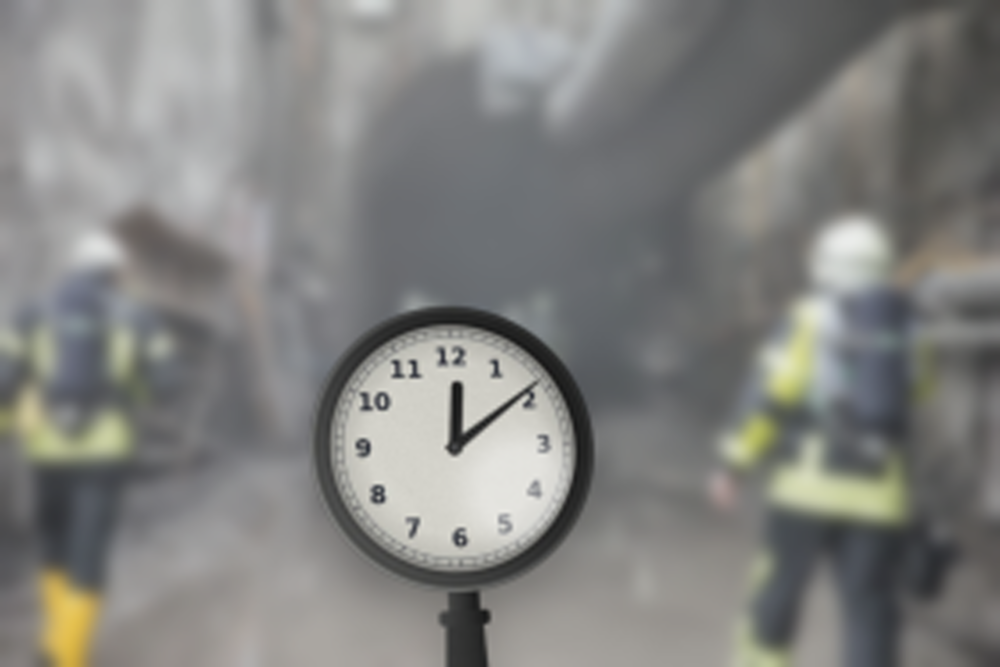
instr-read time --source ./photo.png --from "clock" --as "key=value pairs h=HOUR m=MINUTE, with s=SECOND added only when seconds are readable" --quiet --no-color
h=12 m=9
